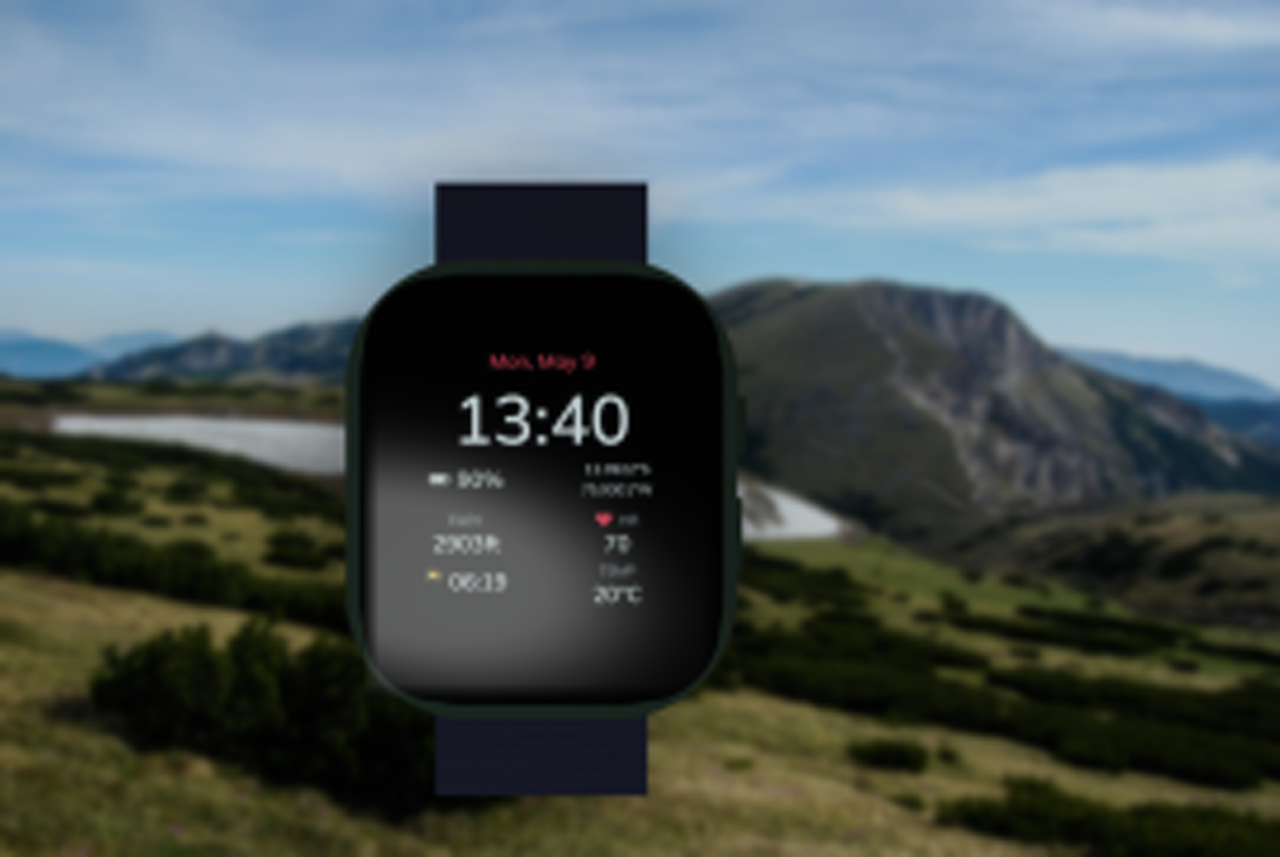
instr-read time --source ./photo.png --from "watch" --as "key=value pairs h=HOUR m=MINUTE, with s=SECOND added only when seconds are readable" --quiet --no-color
h=13 m=40
